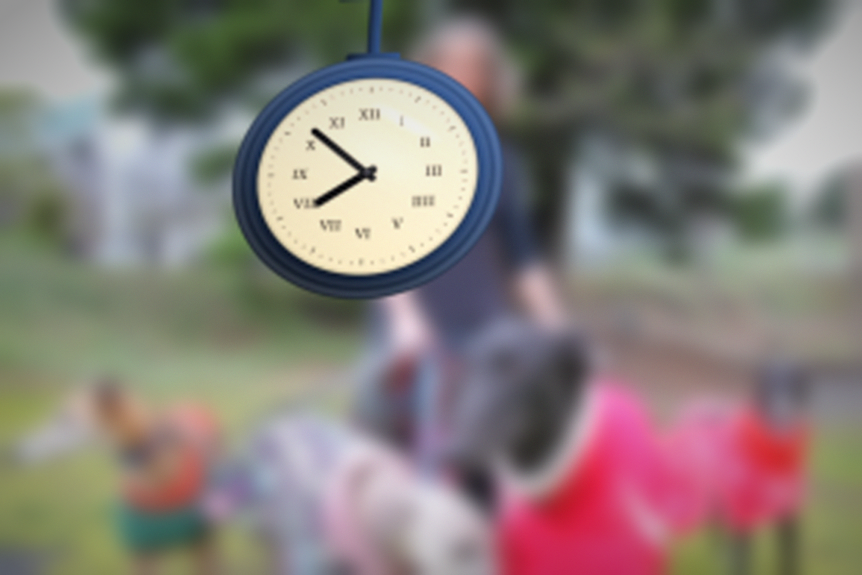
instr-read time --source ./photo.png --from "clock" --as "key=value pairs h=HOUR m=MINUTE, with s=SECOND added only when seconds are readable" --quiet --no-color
h=7 m=52
